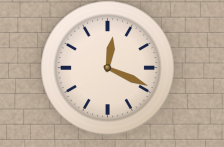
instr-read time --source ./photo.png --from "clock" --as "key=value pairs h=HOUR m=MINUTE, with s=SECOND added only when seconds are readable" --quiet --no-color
h=12 m=19
